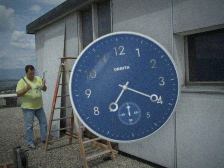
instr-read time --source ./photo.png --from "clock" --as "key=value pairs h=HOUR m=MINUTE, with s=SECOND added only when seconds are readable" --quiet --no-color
h=7 m=20
